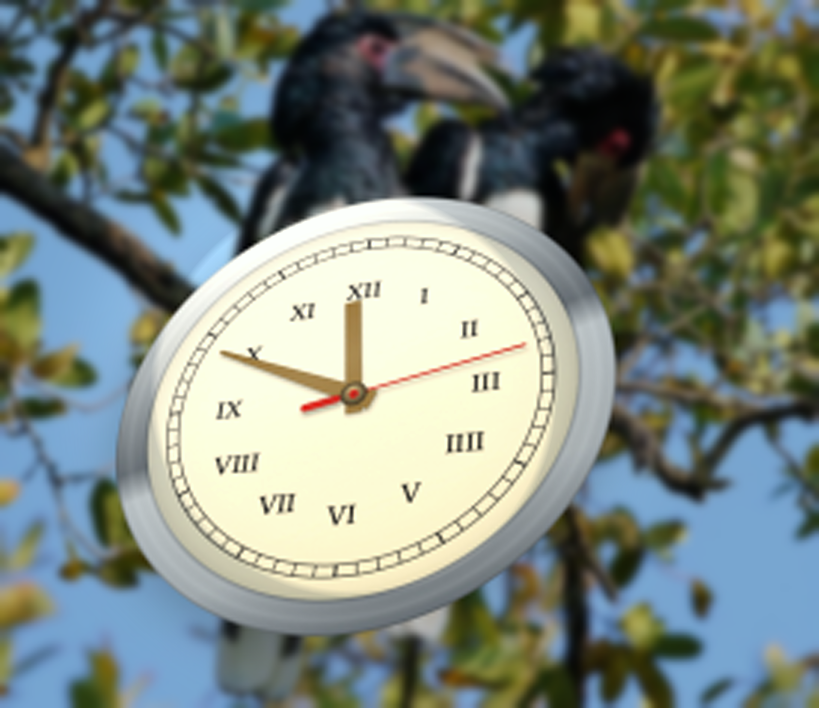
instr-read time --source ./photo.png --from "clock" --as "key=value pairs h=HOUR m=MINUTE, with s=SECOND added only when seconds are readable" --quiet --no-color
h=11 m=49 s=13
